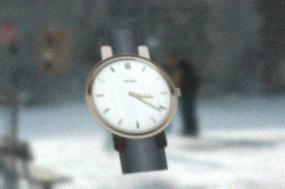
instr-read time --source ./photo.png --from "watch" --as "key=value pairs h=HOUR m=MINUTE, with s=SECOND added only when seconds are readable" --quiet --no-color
h=3 m=21
